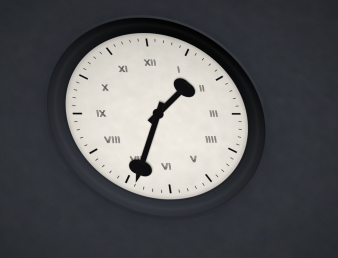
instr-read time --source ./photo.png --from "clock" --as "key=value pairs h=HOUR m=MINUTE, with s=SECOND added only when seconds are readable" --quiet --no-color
h=1 m=34
